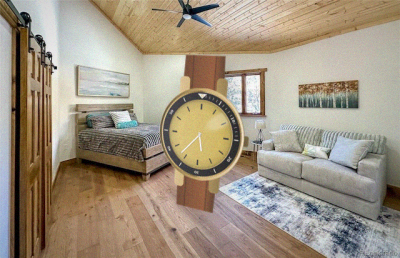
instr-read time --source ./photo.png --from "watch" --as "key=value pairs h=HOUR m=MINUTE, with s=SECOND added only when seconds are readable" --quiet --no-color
h=5 m=37
